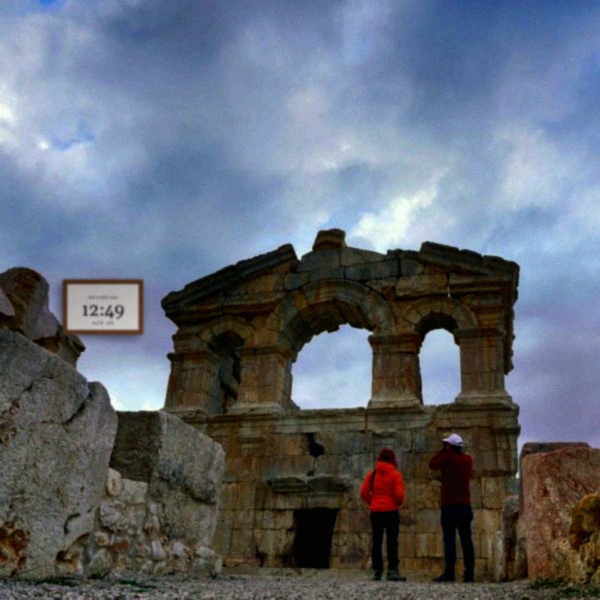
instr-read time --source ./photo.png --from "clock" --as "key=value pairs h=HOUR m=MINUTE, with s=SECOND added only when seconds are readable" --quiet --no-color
h=12 m=49
